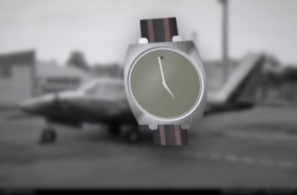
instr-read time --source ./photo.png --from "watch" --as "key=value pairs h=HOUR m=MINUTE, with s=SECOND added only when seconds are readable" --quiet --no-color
h=4 m=59
